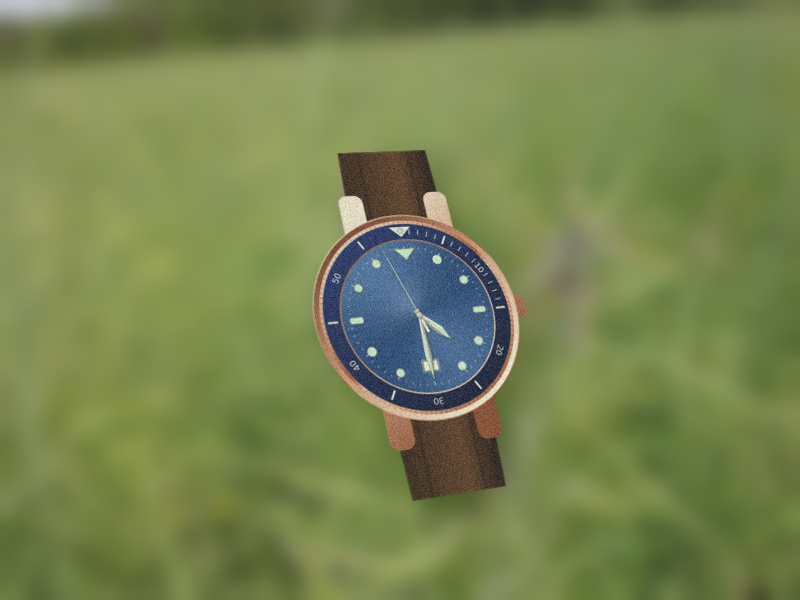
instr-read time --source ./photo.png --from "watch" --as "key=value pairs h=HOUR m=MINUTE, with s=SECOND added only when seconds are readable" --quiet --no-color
h=4 m=29 s=57
